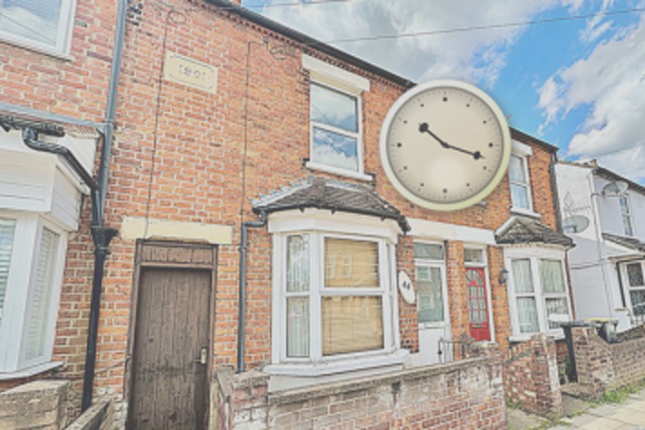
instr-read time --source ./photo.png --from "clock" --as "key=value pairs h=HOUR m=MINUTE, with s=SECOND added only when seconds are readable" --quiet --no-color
h=10 m=18
